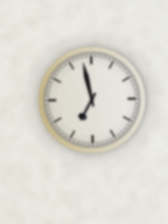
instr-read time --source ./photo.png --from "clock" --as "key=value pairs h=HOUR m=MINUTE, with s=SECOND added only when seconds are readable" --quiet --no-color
h=6 m=58
